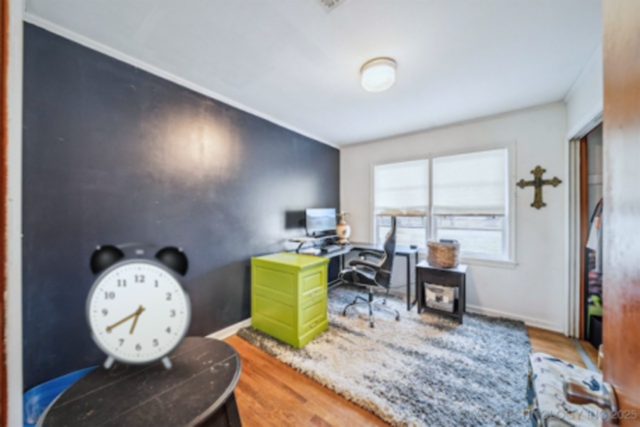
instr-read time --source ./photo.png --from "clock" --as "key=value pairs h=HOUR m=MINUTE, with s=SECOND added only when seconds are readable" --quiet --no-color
h=6 m=40
